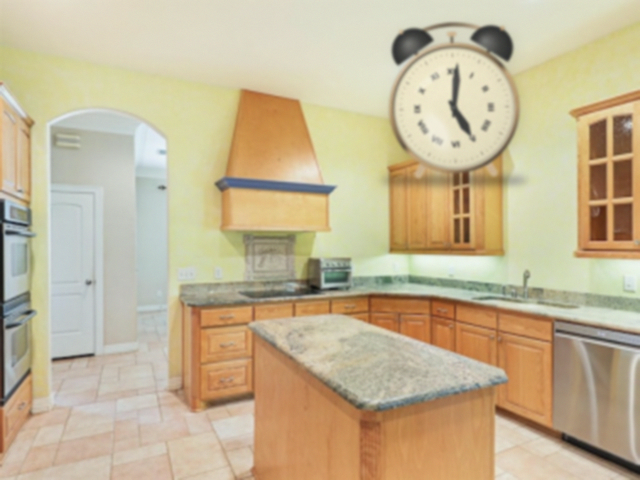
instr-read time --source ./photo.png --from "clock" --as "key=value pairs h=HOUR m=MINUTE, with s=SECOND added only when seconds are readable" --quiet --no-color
h=5 m=1
